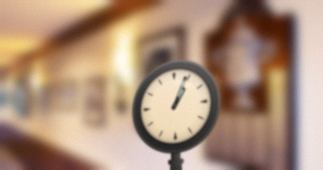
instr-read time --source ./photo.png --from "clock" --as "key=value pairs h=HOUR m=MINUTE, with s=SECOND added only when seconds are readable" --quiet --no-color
h=1 m=4
